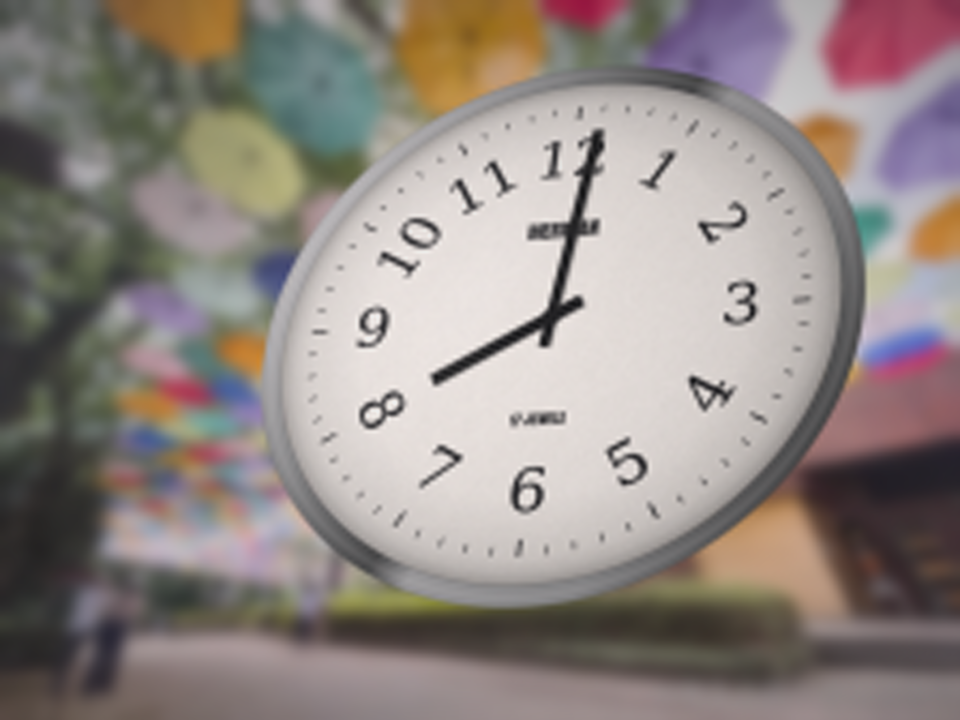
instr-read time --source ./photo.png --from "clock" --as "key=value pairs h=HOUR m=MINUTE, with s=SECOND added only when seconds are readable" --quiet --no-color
h=8 m=1
